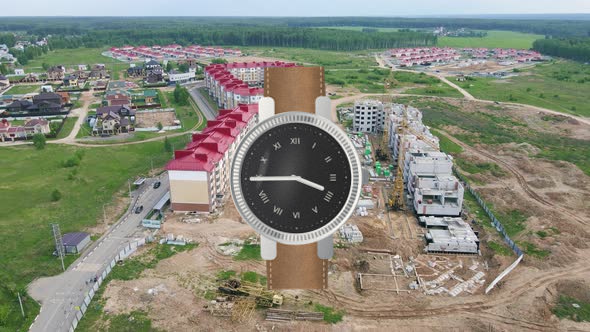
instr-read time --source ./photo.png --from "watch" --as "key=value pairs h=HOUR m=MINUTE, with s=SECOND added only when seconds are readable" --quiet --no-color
h=3 m=45
